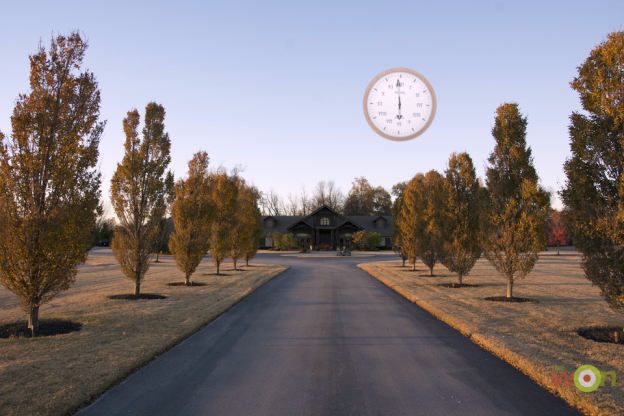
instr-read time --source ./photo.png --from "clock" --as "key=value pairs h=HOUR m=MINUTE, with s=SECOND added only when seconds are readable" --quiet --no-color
h=5 m=59
